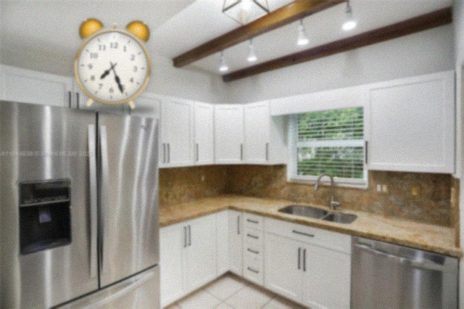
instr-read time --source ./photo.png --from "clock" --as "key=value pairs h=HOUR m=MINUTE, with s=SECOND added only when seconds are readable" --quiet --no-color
h=7 m=26
